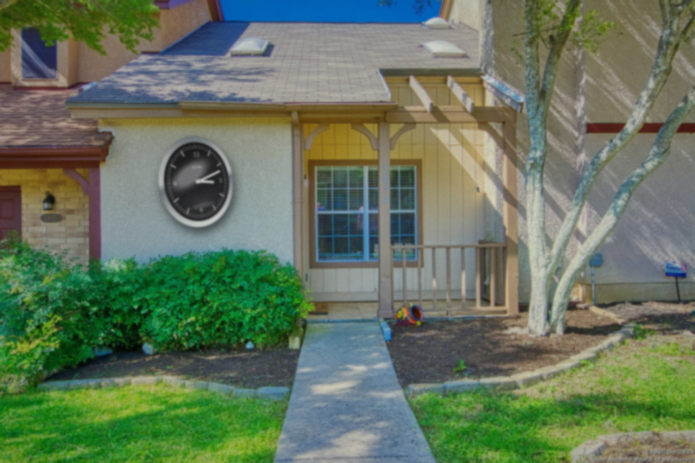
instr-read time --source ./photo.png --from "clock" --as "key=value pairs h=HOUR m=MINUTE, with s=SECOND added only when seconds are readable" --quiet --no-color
h=3 m=12
